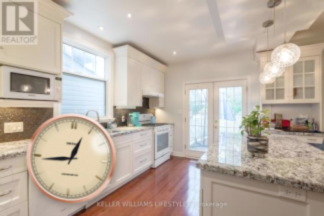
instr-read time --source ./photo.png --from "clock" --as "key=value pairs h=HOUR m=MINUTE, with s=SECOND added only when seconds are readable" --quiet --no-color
h=12 m=44
